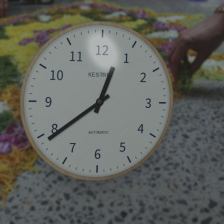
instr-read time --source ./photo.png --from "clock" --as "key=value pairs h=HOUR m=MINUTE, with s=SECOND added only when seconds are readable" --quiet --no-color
h=12 m=39
